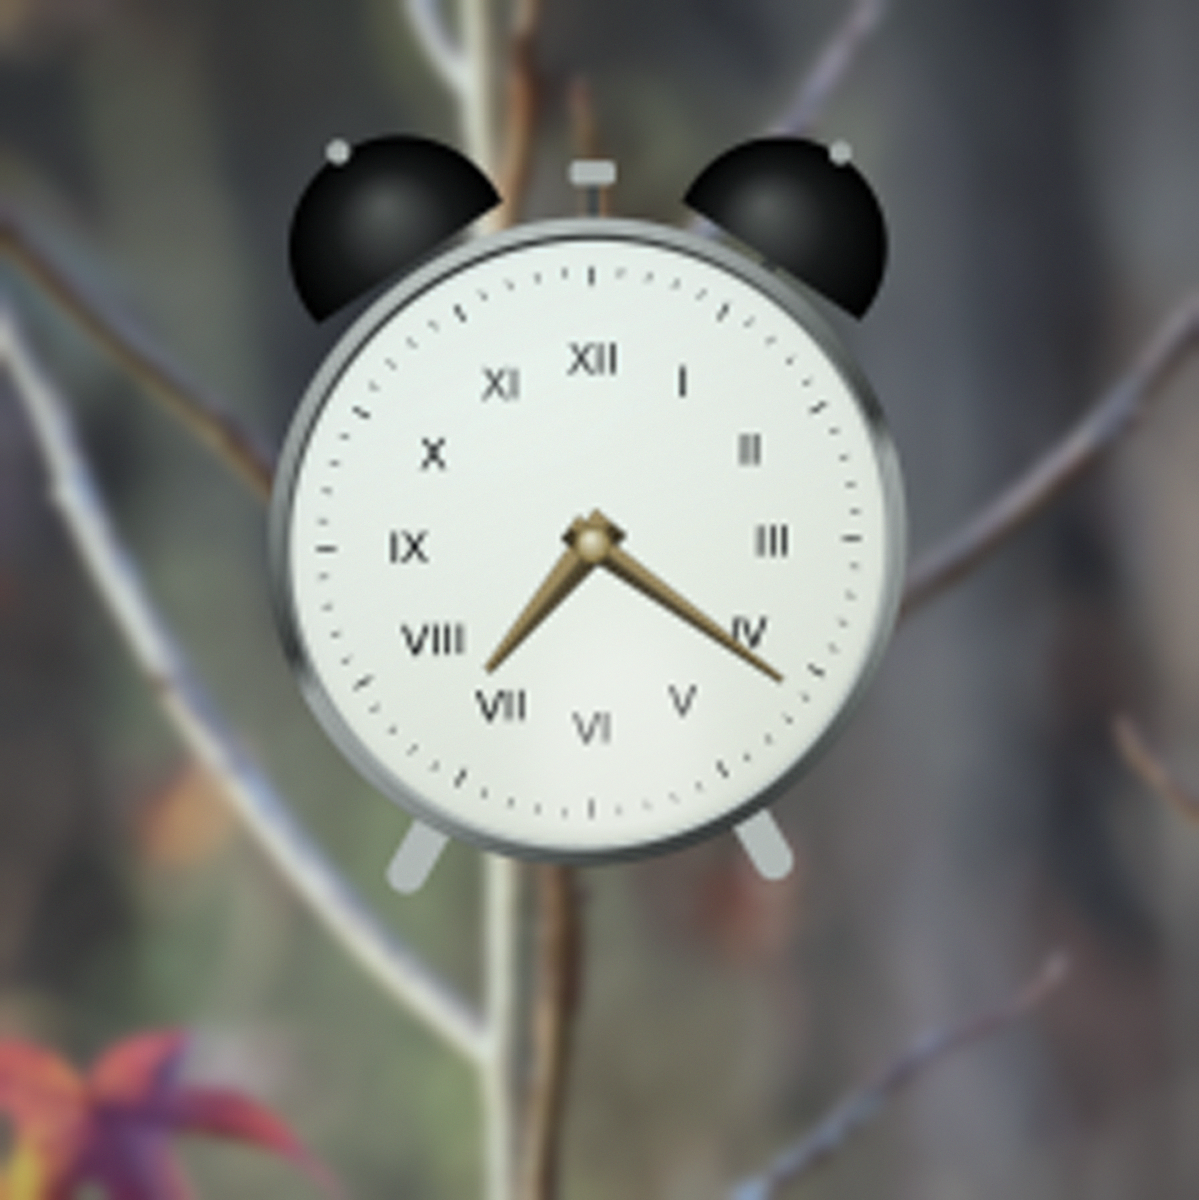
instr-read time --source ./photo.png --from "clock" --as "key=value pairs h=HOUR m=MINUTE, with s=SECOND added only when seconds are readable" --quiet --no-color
h=7 m=21
